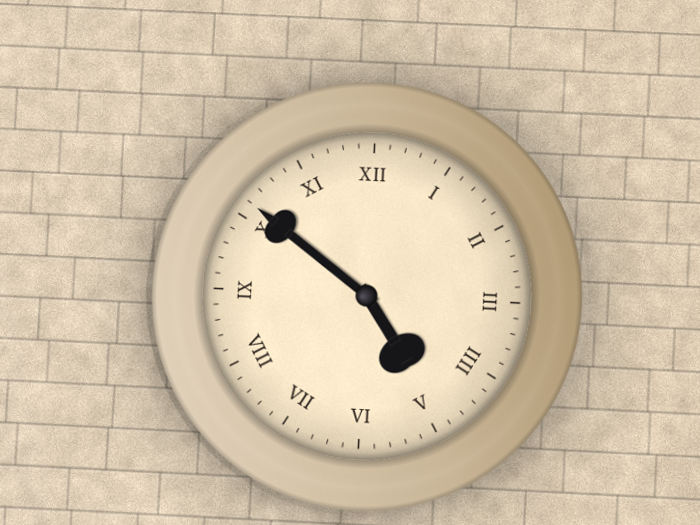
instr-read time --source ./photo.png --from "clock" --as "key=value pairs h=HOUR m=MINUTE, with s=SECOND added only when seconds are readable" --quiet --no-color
h=4 m=51
